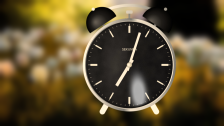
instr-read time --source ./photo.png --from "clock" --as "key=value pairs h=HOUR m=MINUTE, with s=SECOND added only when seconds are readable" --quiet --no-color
h=7 m=3
